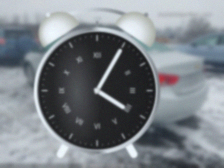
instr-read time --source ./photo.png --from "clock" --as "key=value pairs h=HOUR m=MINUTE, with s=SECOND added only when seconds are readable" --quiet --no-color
h=4 m=5
